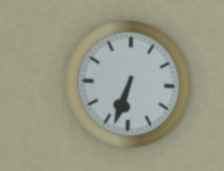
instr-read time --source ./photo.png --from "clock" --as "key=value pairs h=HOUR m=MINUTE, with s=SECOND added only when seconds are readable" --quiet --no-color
h=6 m=33
